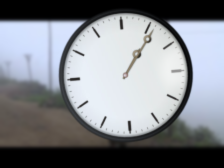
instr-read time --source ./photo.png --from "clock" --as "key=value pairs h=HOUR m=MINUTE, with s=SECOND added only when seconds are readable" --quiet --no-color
h=1 m=6
